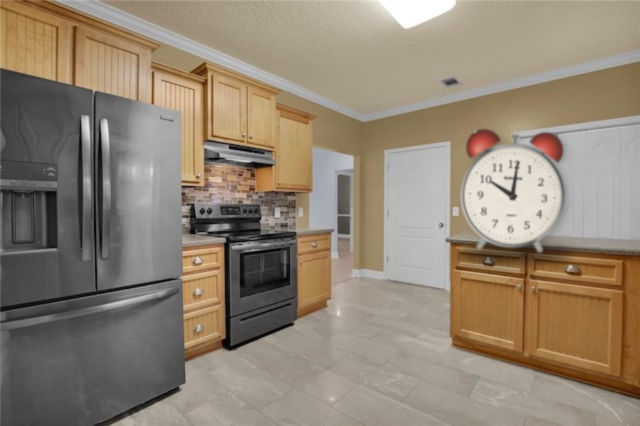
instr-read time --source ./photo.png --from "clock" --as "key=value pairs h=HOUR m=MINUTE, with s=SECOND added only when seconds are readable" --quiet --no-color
h=10 m=1
